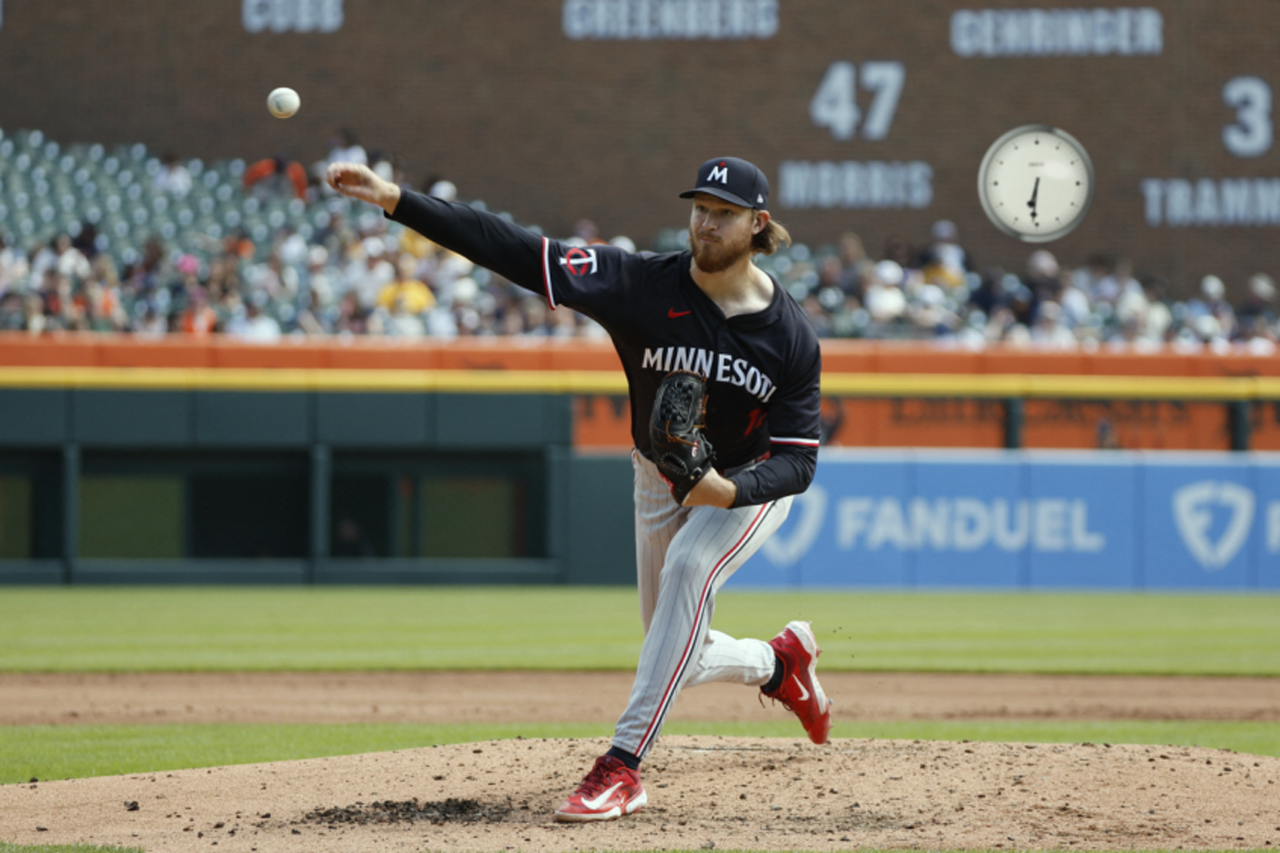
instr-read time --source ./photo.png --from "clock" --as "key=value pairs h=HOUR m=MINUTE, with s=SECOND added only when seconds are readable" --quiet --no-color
h=6 m=31
